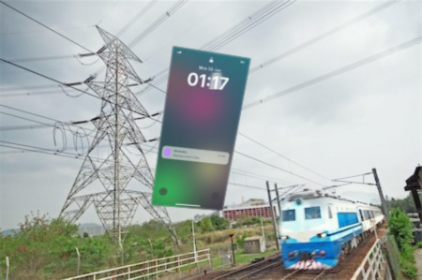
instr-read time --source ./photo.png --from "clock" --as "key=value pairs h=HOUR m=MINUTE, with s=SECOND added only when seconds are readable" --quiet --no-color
h=1 m=17
